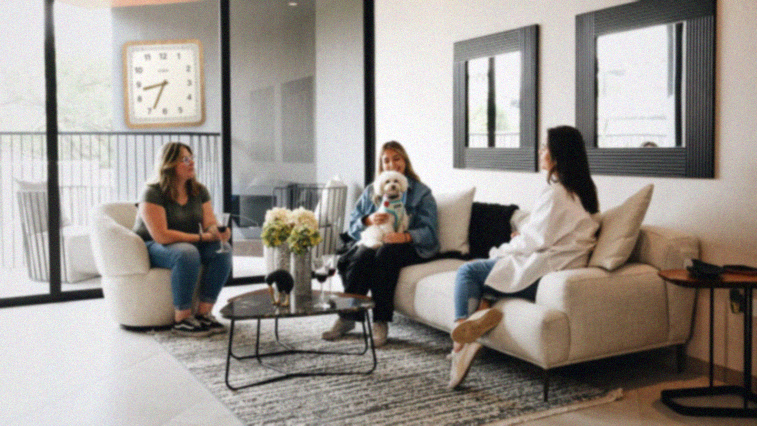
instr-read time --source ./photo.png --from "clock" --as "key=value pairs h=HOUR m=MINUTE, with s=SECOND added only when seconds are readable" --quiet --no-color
h=8 m=34
